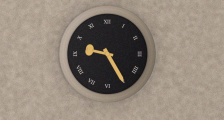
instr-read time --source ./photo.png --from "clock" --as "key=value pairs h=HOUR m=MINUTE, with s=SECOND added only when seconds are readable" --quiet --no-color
h=9 m=25
